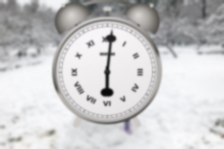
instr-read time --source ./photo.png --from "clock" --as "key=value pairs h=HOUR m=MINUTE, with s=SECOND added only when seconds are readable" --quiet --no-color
h=6 m=1
